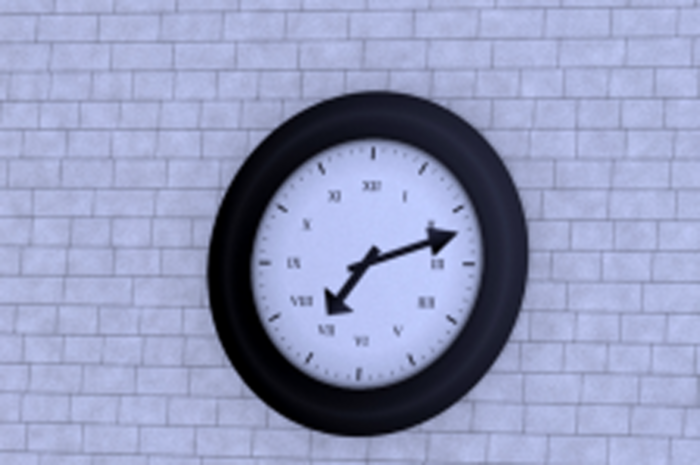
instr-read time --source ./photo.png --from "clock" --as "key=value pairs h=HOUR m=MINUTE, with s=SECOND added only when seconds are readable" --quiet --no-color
h=7 m=12
